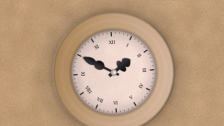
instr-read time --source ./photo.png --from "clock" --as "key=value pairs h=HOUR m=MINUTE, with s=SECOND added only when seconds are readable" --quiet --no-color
h=1 m=50
